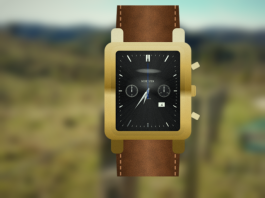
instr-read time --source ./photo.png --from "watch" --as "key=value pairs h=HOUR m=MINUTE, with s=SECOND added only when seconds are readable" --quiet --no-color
h=6 m=36
